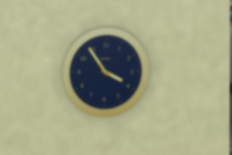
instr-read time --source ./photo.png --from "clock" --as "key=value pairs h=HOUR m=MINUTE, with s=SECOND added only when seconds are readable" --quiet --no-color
h=3 m=54
